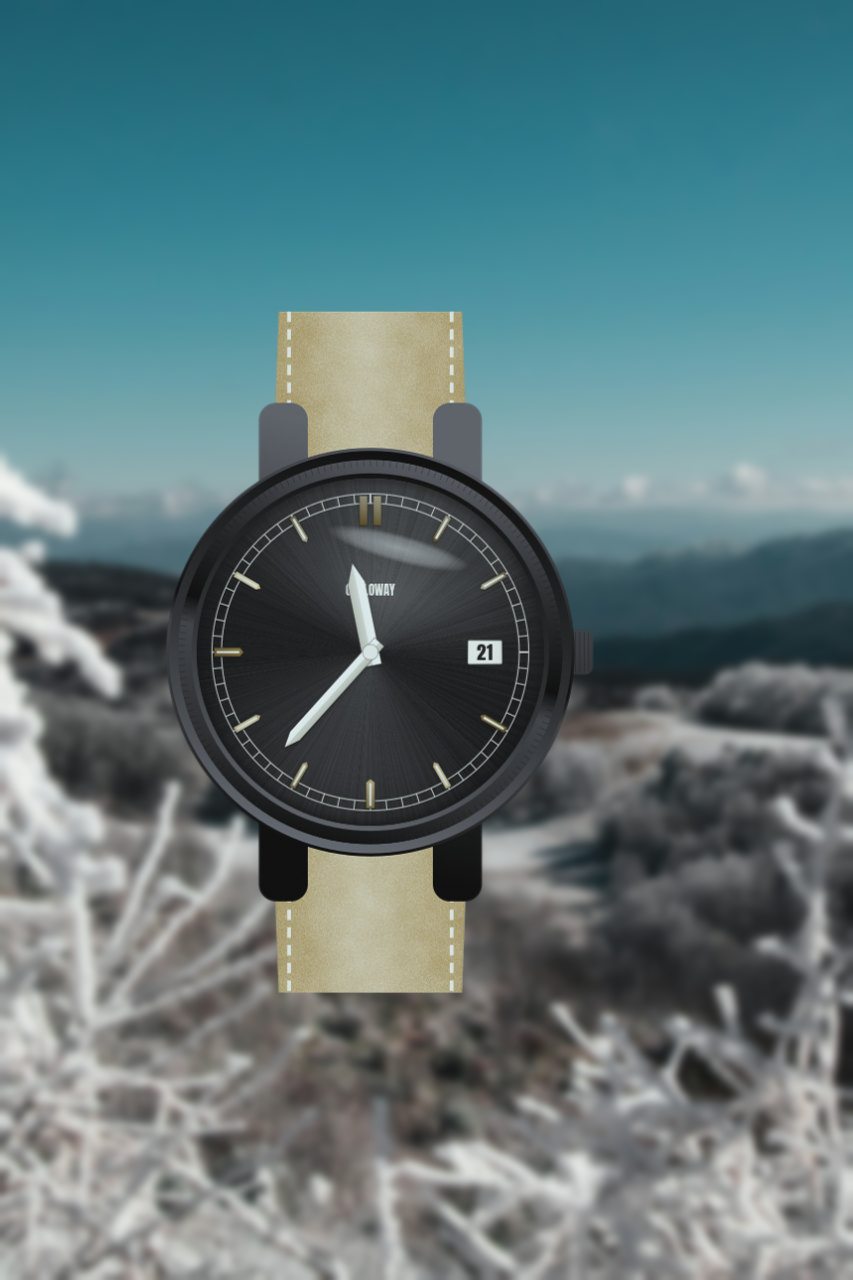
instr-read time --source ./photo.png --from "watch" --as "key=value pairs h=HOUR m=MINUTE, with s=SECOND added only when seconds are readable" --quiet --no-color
h=11 m=37
